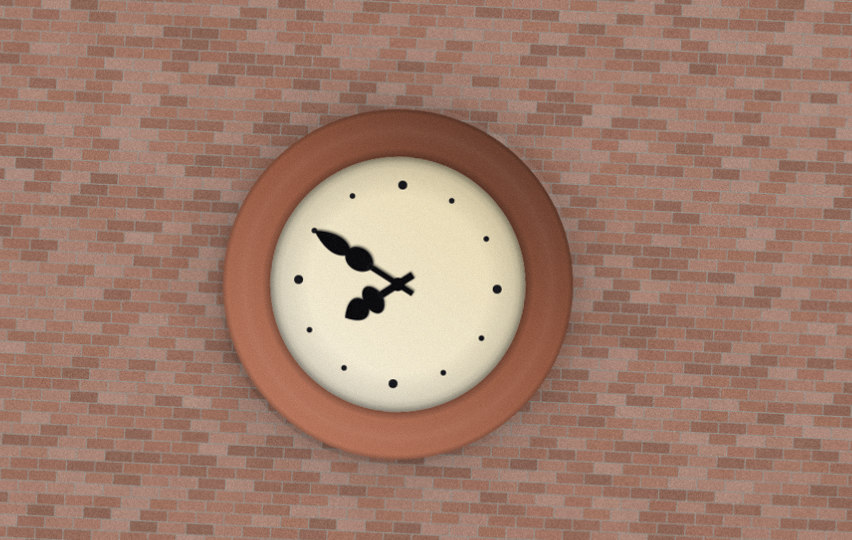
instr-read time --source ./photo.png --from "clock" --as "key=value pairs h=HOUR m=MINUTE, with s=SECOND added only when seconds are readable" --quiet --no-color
h=7 m=50
